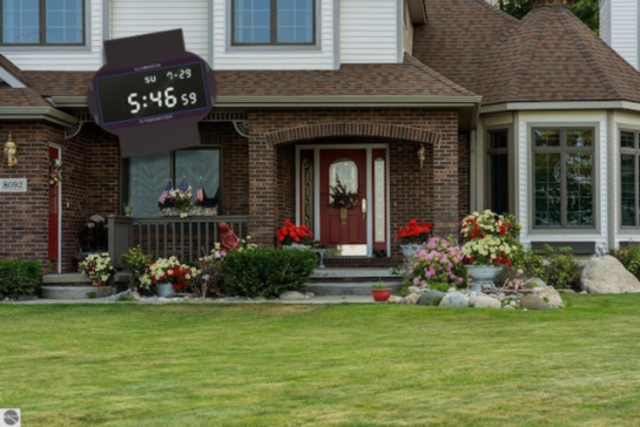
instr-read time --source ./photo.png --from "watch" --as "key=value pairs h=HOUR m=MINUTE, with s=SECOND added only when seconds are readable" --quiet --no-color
h=5 m=46 s=59
